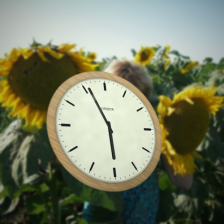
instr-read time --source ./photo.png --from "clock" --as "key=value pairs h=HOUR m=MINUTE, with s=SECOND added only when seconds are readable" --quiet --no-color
h=5 m=56
